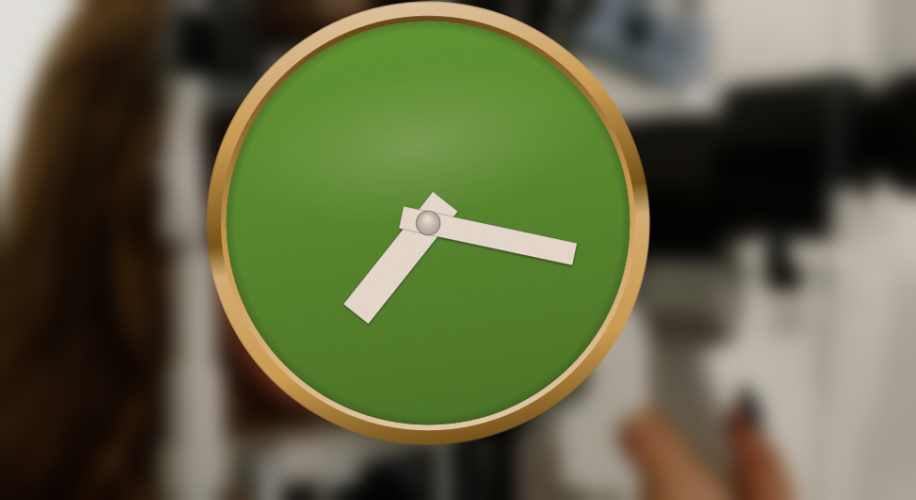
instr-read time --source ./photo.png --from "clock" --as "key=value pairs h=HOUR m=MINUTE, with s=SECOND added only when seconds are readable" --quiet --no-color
h=7 m=17
